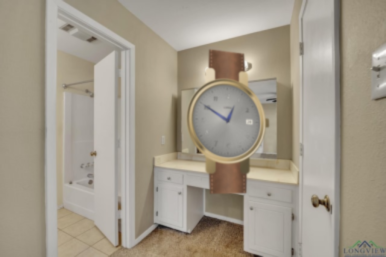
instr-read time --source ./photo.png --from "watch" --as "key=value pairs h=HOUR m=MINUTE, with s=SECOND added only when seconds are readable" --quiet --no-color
h=12 m=50
